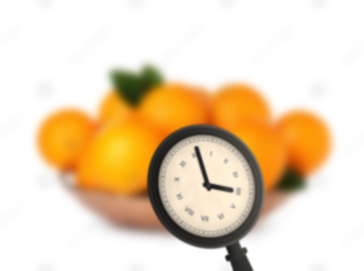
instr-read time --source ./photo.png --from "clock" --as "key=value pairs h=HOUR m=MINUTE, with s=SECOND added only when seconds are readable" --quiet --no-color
h=4 m=1
